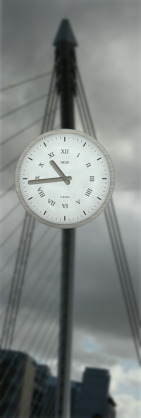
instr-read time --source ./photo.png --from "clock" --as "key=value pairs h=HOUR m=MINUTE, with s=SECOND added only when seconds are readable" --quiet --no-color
h=10 m=44
